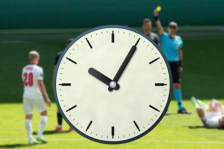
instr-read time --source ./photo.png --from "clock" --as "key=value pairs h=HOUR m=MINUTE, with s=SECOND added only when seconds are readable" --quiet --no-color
h=10 m=5
